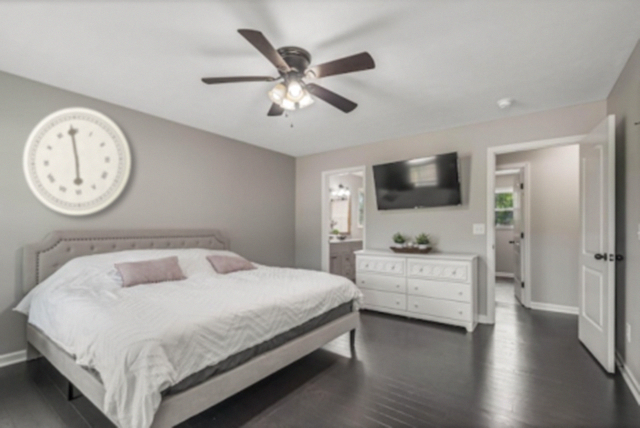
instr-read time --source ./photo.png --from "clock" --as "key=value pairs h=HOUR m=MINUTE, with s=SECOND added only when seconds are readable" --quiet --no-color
h=5 m=59
